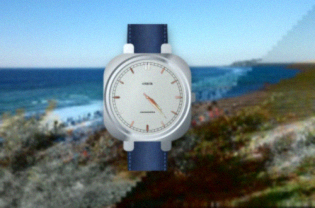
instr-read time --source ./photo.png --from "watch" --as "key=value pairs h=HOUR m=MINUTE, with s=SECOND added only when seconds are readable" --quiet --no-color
h=4 m=23
